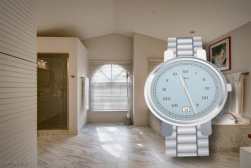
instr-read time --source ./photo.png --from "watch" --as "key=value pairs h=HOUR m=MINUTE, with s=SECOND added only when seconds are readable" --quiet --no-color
h=11 m=27
